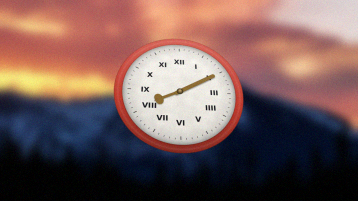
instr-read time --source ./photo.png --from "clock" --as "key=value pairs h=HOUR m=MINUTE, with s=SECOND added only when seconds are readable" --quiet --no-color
h=8 m=10
